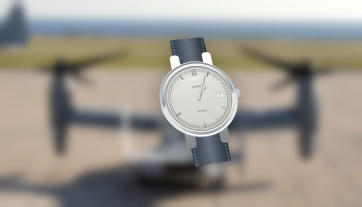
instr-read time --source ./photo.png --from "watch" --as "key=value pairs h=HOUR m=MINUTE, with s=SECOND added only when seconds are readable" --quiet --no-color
h=1 m=4
